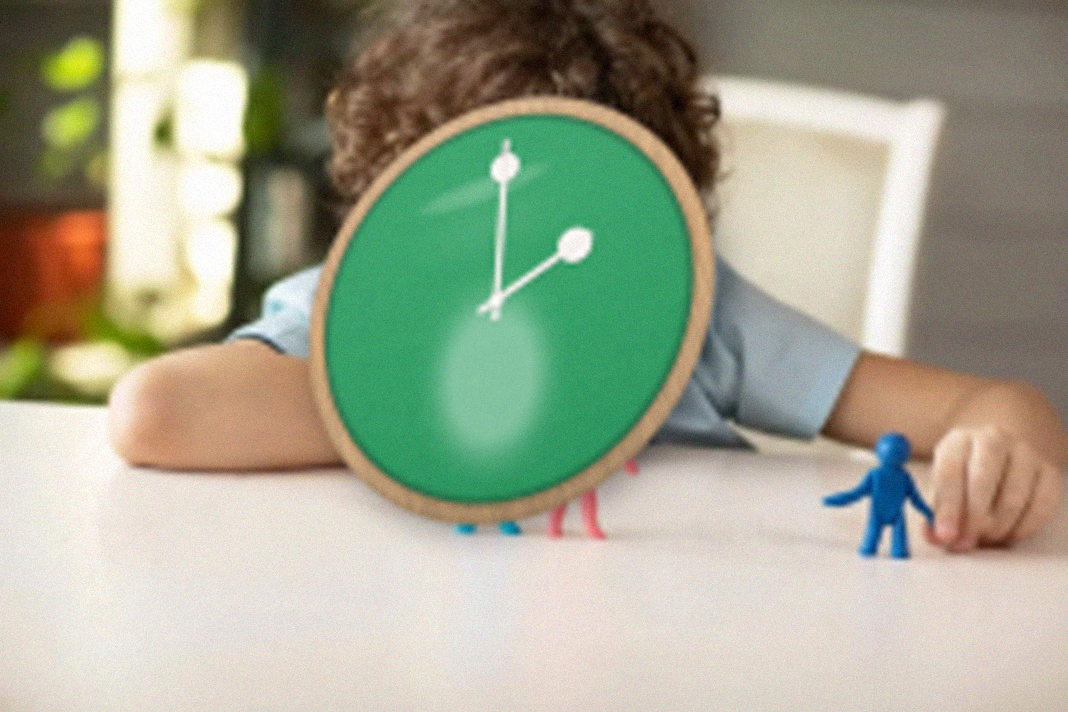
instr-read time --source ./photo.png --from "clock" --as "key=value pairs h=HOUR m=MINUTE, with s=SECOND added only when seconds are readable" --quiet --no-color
h=2 m=0
